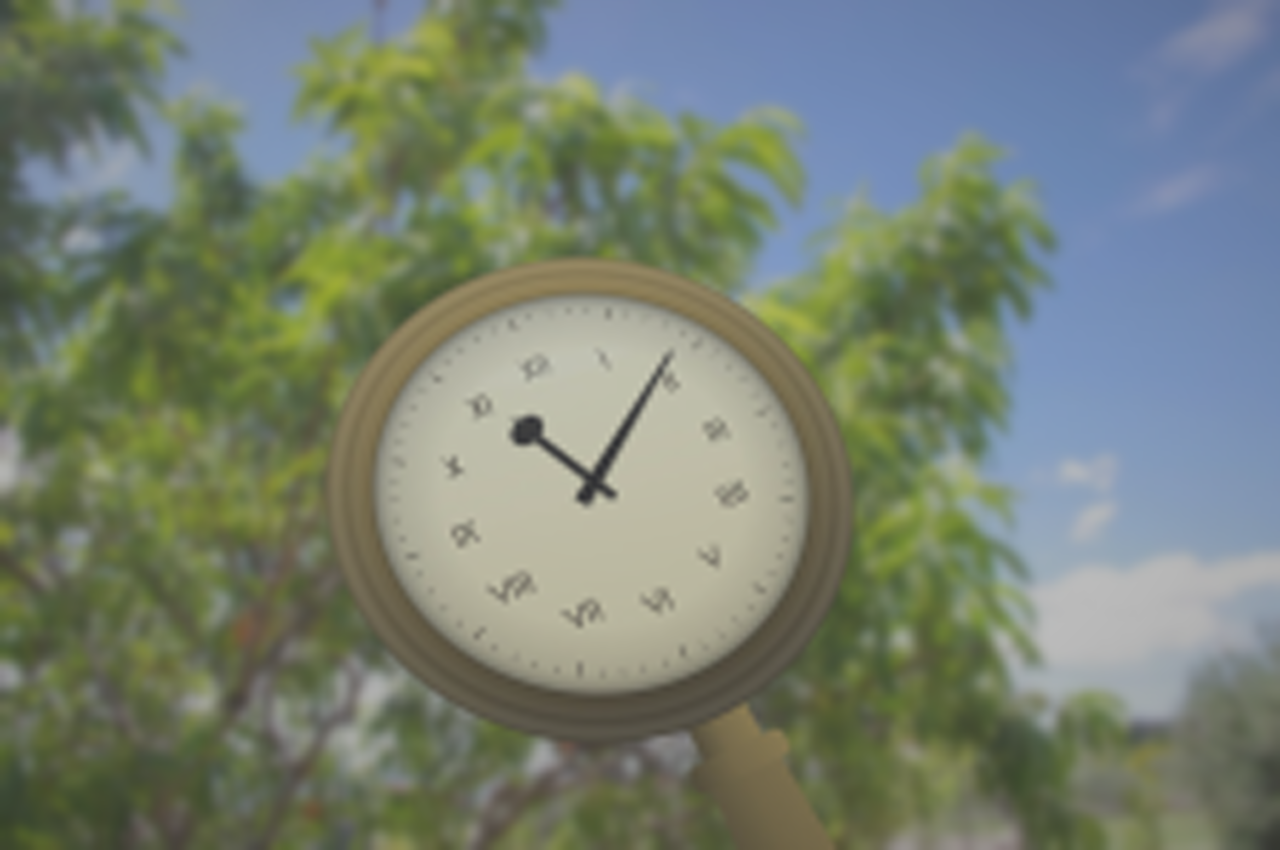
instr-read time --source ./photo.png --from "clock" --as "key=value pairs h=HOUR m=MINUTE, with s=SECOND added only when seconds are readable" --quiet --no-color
h=11 m=9
